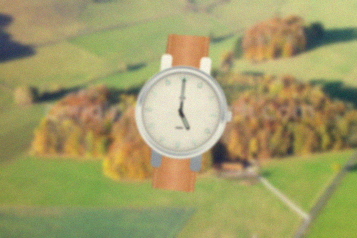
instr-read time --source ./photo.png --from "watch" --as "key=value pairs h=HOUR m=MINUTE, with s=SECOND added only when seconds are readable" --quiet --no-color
h=5 m=0
